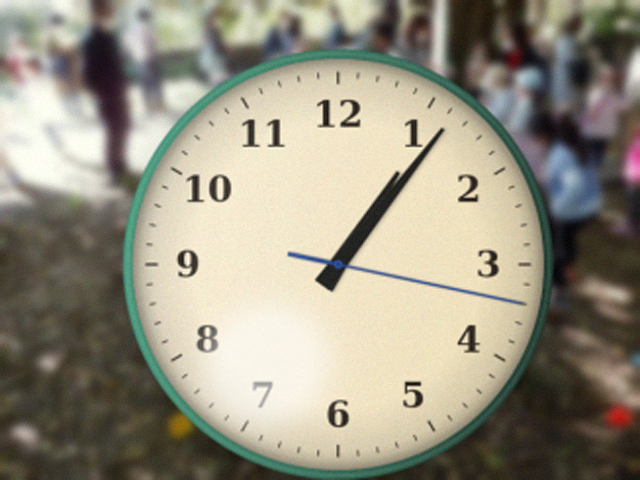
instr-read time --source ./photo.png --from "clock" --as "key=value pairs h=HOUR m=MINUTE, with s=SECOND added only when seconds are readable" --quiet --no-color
h=1 m=6 s=17
